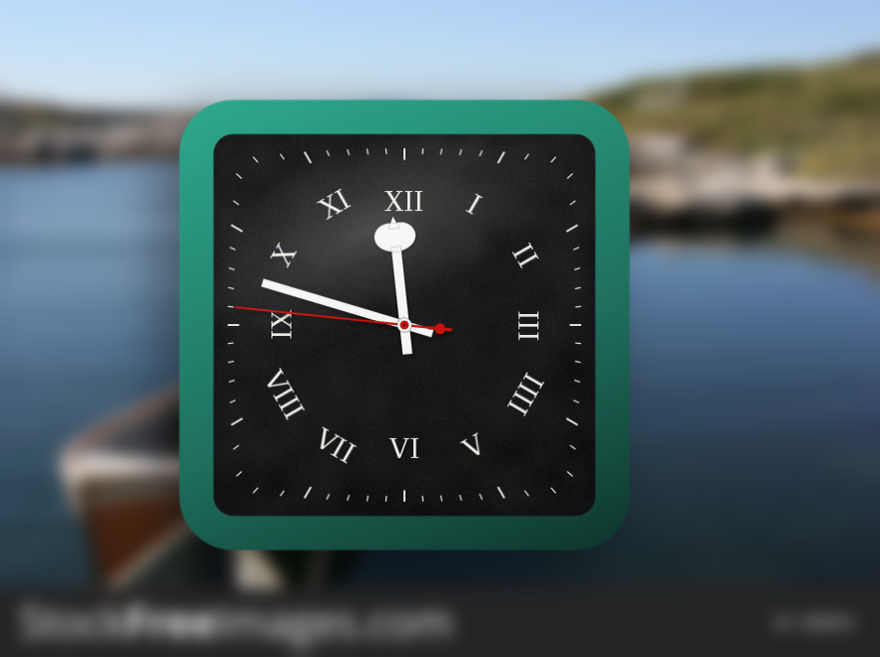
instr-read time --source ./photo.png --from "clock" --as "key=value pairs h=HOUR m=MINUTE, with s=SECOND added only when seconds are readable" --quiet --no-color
h=11 m=47 s=46
